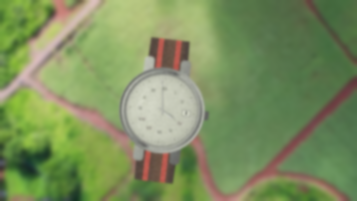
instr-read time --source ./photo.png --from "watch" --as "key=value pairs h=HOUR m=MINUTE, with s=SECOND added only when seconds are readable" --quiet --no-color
h=3 m=59
